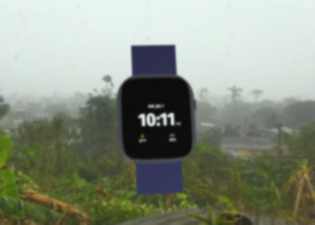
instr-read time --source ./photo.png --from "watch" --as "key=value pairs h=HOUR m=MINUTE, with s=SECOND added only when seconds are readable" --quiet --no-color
h=10 m=11
